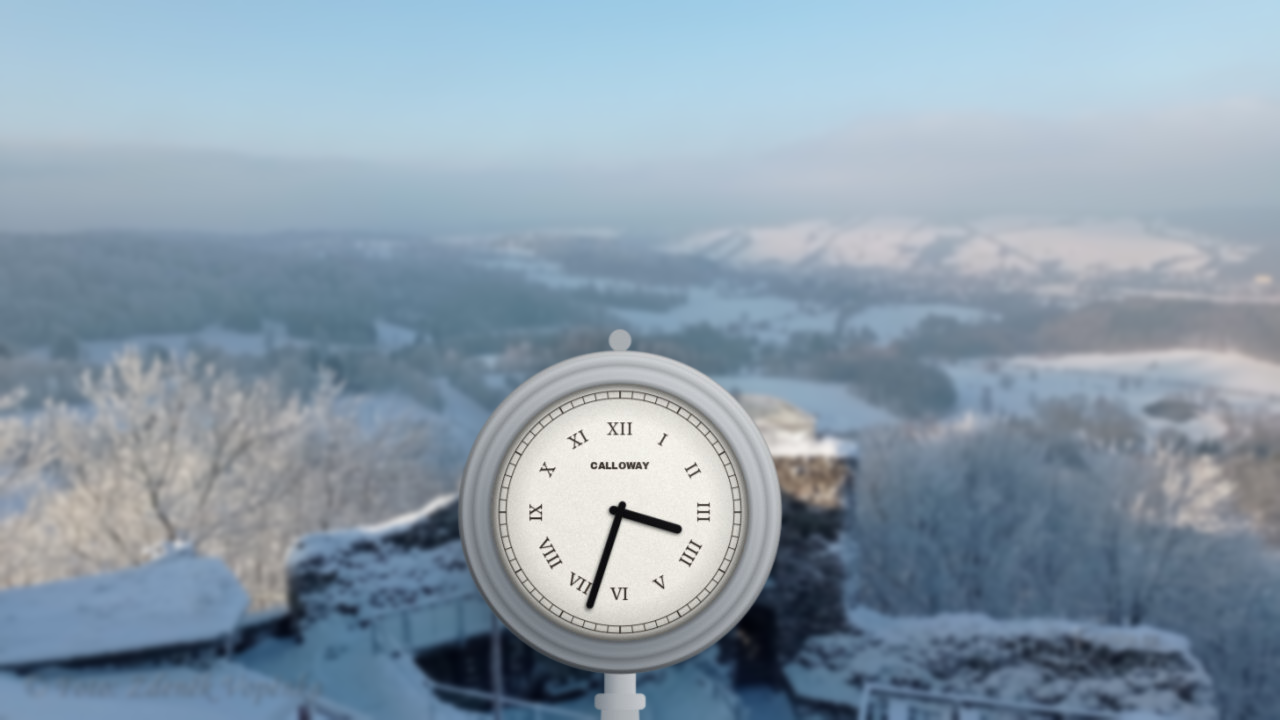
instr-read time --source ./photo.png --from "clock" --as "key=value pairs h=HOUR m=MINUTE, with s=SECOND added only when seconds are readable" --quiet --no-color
h=3 m=33
